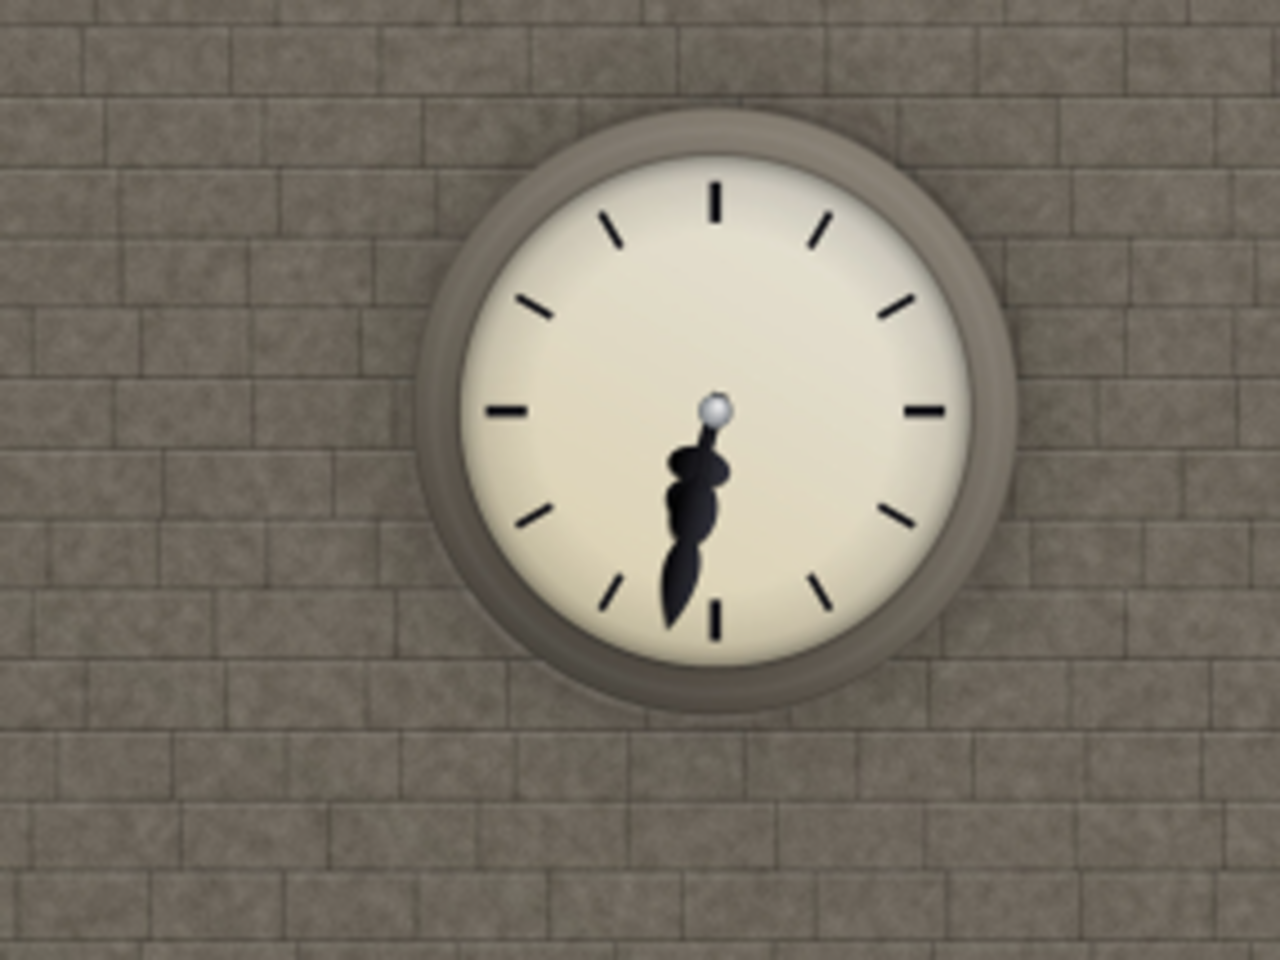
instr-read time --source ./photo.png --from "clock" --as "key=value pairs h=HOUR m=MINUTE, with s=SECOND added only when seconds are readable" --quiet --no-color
h=6 m=32
